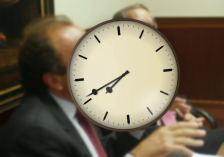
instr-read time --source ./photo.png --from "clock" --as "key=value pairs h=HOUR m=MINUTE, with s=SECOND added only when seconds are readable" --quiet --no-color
h=7 m=41
